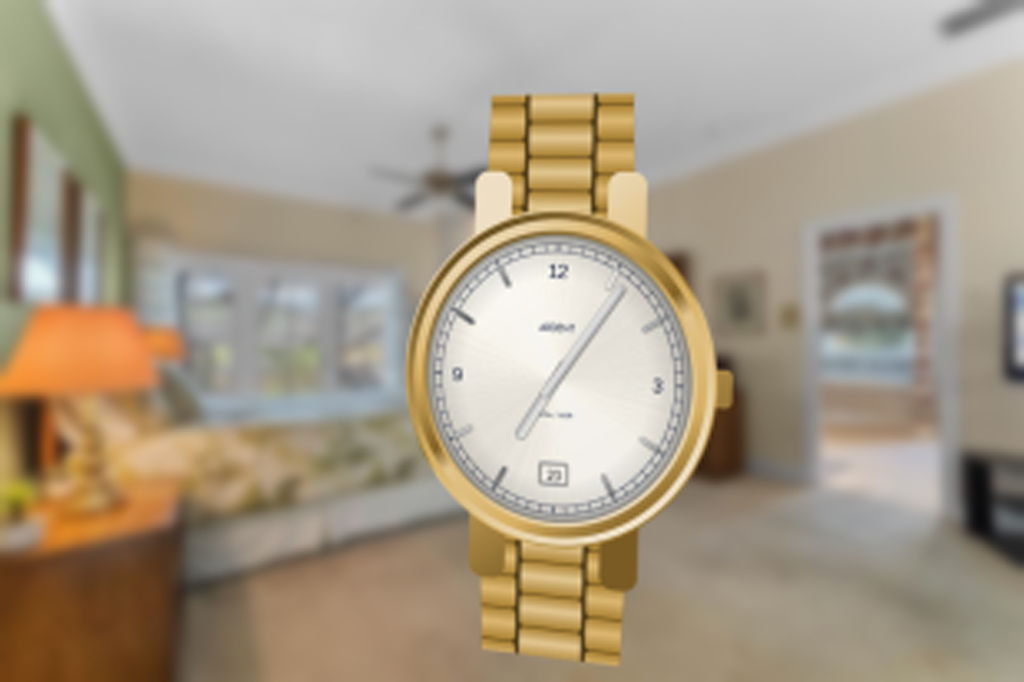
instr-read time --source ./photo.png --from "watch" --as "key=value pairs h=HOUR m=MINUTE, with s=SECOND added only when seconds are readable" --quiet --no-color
h=7 m=6
